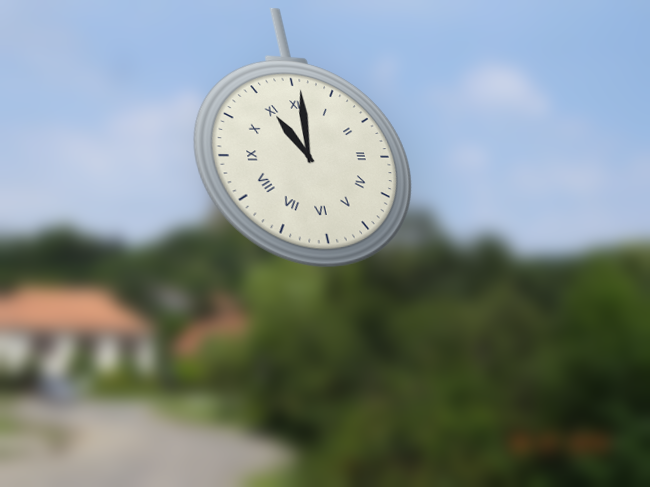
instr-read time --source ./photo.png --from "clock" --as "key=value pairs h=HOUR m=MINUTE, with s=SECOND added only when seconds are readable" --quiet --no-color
h=11 m=1
